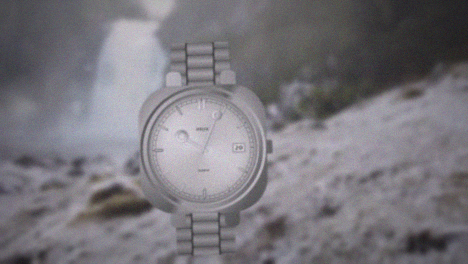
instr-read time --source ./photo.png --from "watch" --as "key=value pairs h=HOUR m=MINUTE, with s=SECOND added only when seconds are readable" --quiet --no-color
h=10 m=4
